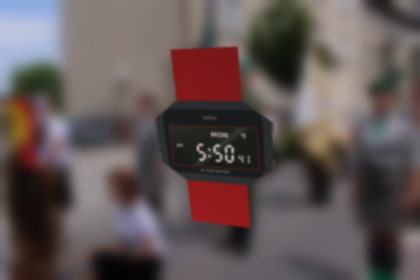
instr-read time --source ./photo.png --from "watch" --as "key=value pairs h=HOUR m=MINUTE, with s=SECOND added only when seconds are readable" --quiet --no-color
h=5 m=50
